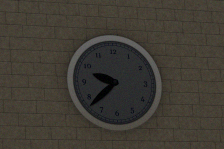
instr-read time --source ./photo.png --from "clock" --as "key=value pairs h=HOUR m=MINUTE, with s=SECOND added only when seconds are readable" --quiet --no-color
h=9 m=38
